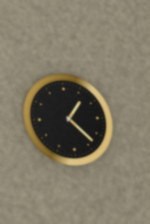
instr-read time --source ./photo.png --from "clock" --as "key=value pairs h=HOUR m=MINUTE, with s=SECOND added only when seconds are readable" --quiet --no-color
h=1 m=23
